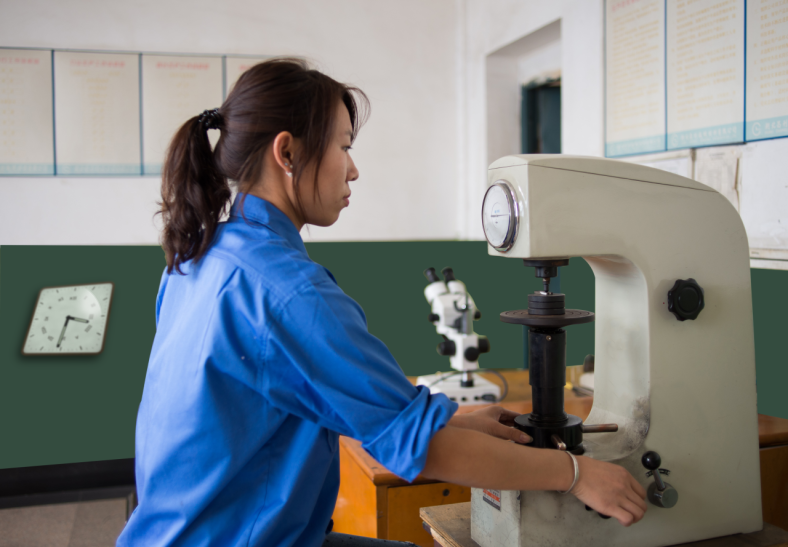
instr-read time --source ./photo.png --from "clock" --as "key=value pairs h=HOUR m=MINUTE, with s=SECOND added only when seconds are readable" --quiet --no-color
h=3 m=31
